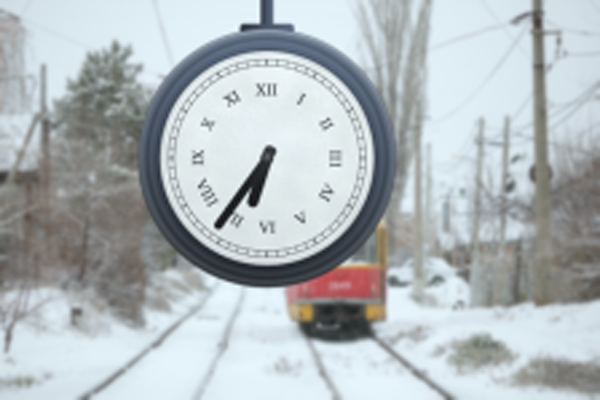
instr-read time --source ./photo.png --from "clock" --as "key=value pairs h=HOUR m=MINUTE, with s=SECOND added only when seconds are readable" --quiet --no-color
h=6 m=36
